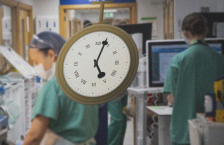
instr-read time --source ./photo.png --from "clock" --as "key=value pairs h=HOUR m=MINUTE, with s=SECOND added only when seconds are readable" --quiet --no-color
h=5 m=3
